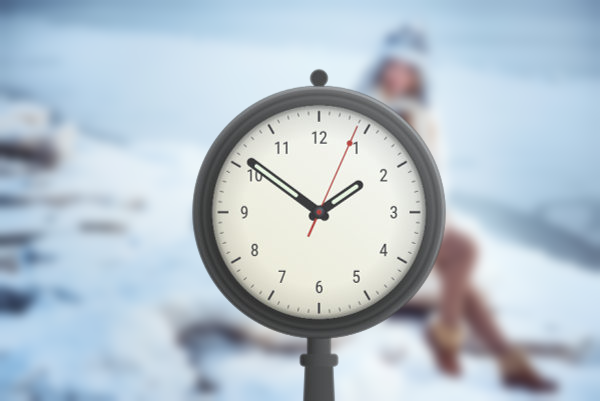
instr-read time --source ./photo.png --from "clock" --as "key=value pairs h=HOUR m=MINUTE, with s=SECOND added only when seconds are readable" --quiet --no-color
h=1 m=51 s=4
